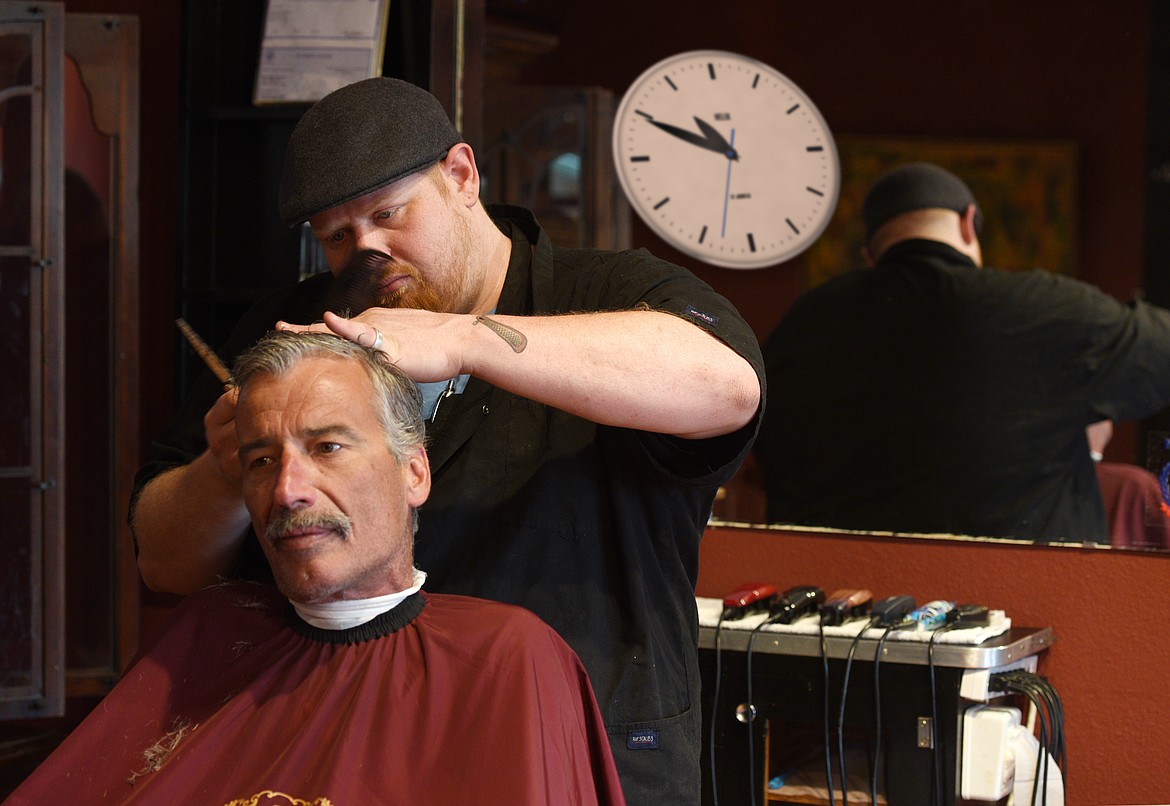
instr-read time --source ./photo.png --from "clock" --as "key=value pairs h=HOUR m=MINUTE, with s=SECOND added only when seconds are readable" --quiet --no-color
h=10 m=49 s=33
